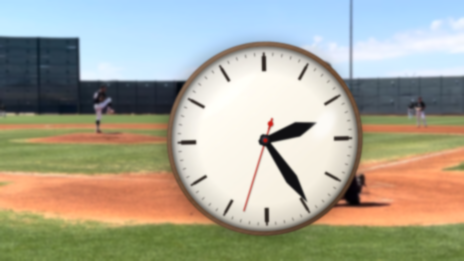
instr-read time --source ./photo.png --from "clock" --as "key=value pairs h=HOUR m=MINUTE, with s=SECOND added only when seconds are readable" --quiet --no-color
h=2 m=24 s=33
